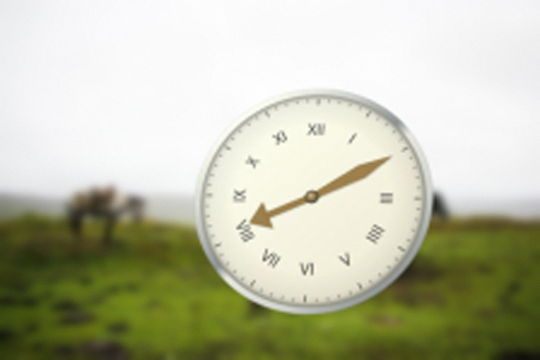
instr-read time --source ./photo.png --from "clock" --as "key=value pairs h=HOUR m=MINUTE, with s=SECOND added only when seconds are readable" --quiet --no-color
h=8 m=10
